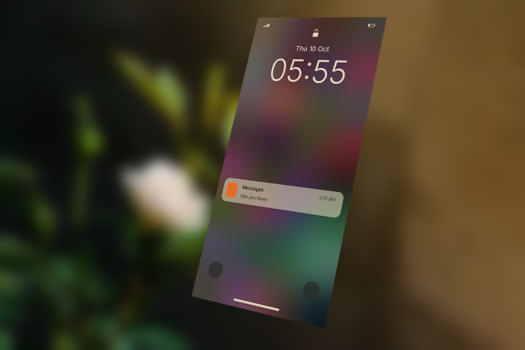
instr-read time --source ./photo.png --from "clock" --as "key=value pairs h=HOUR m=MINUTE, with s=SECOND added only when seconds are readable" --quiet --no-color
h=5 m=55
